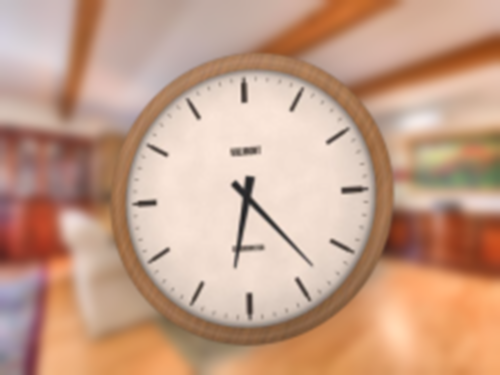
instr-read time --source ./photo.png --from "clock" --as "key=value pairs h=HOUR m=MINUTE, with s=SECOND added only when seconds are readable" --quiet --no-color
h=6 m=23
